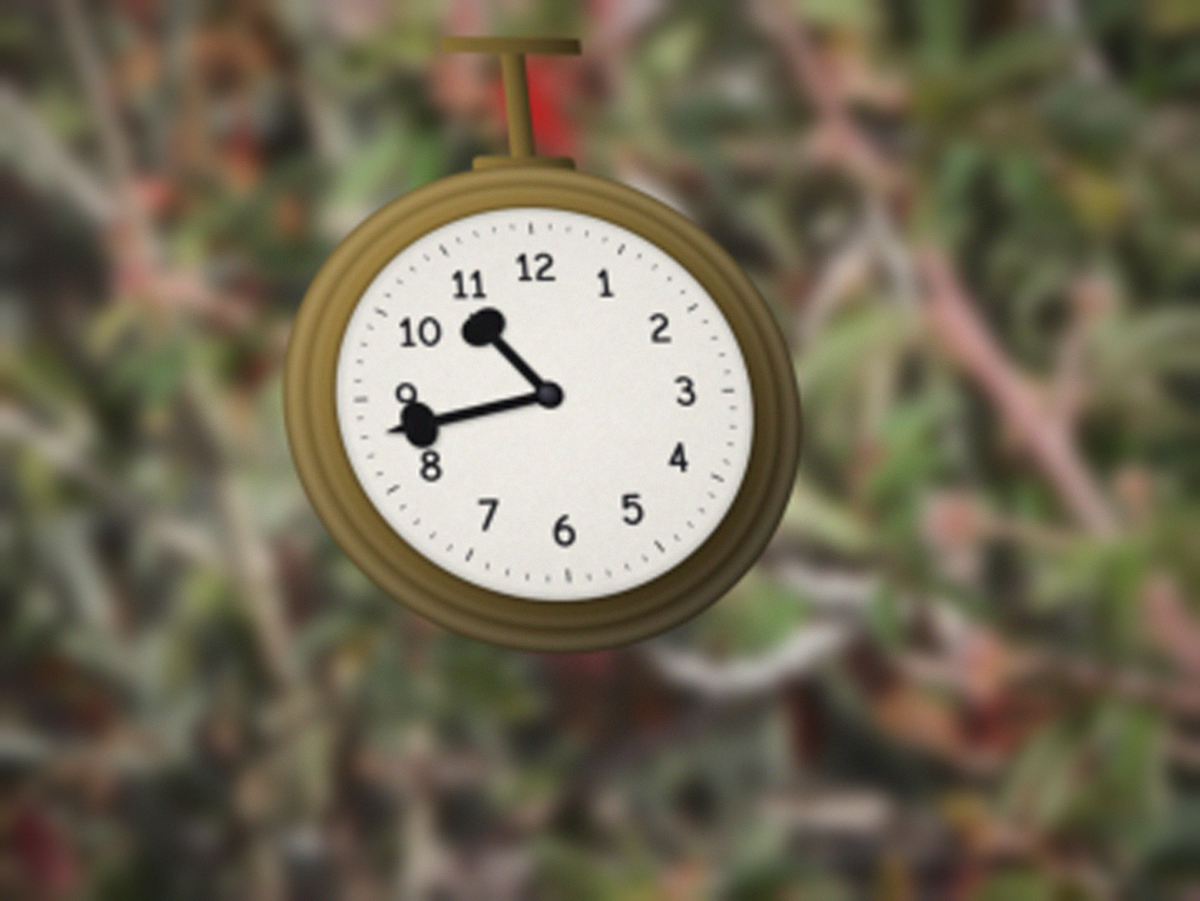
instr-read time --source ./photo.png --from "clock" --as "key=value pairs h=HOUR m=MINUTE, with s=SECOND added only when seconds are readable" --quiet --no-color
h=10 m=43
